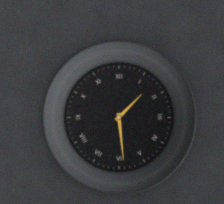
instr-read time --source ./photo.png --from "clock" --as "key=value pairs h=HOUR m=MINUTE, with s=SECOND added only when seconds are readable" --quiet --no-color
h=1 m=29
